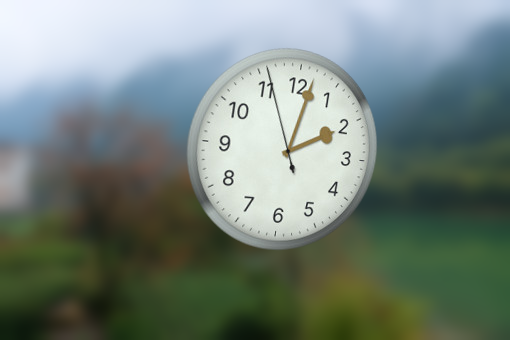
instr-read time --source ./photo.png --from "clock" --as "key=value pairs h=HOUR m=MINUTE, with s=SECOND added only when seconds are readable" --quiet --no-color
h=2 m=1 s=56
